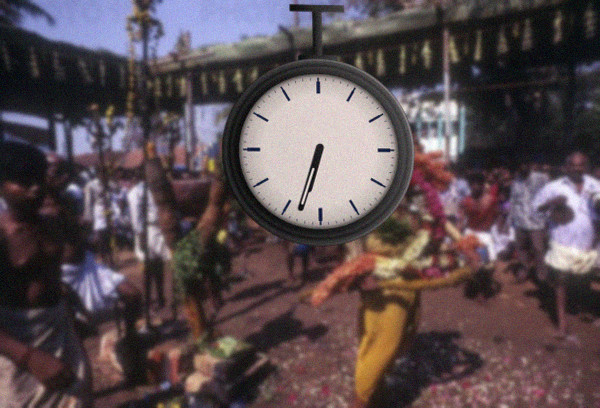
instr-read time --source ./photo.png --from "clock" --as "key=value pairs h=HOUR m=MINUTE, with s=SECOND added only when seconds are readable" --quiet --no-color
h=6 m=33
